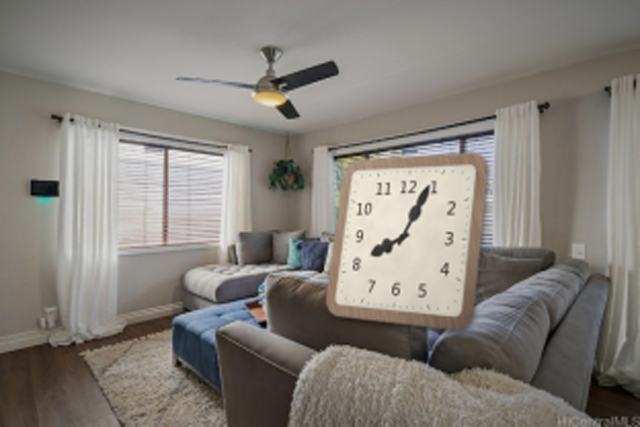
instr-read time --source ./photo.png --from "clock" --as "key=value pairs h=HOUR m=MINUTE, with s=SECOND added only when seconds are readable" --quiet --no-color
h=8 m=4
